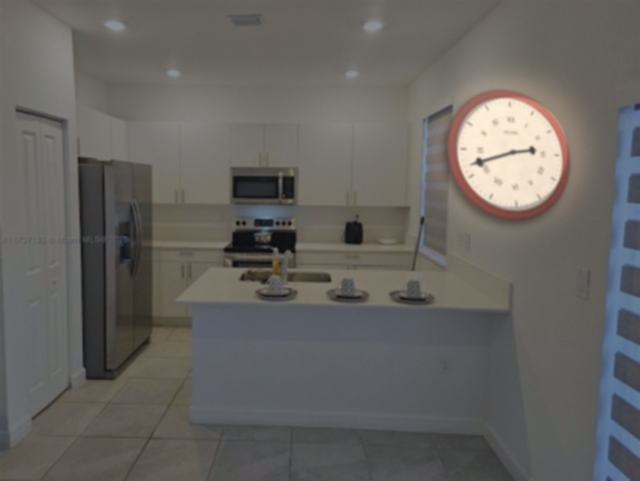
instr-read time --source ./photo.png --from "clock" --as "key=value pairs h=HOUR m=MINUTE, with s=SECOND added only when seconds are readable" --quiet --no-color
h=2 m=42
